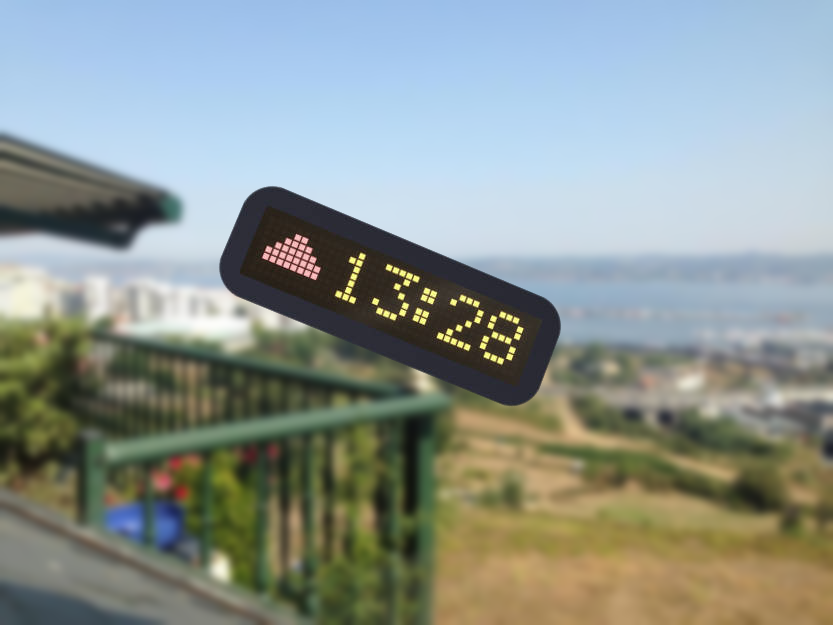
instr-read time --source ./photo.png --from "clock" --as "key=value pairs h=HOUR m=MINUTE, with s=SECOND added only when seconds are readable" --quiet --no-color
h=13 m=28
